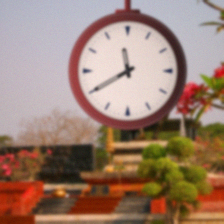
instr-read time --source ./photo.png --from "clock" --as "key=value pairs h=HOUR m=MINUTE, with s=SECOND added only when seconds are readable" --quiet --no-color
h=11 m=40
